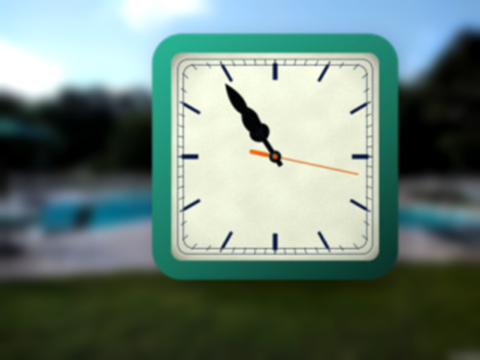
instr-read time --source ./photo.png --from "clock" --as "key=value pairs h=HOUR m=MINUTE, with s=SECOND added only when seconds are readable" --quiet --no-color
h=10 m=54 s=17
